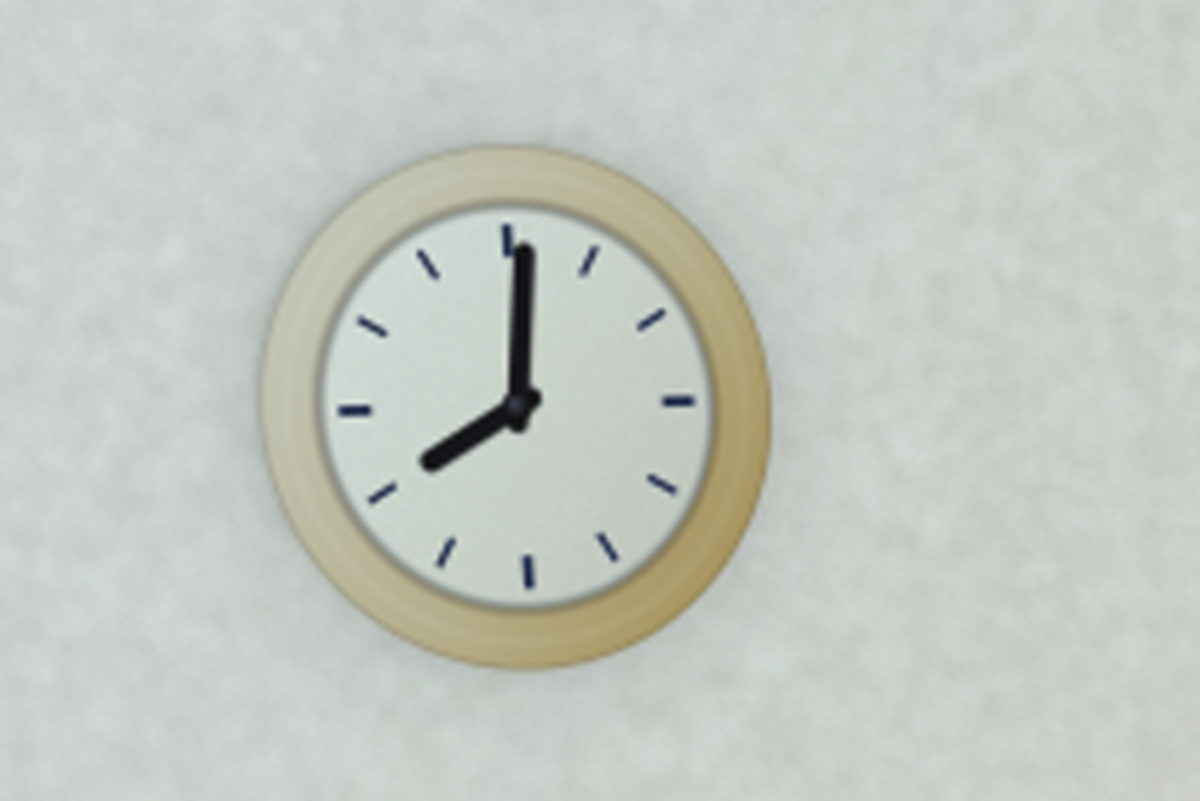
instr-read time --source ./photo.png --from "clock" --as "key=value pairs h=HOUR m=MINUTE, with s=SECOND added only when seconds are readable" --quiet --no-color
h=8 m=1
